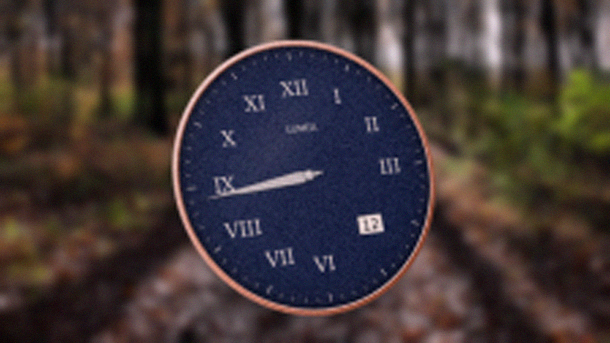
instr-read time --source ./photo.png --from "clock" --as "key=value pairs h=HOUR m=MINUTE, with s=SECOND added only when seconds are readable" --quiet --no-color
h=8 m=44
